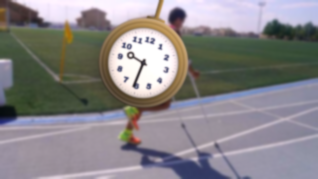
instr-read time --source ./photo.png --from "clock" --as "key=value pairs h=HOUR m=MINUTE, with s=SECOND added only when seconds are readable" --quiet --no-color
h=9 m=31
